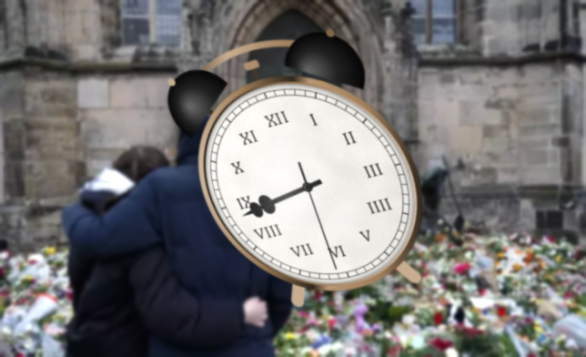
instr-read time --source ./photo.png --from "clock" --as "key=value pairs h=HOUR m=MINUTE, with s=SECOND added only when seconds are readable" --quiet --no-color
h=8 m=43 s=31
